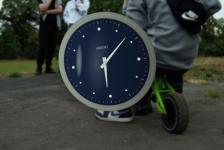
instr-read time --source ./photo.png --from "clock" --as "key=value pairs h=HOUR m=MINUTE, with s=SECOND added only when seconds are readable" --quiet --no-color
h=6 m=8
